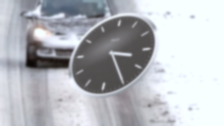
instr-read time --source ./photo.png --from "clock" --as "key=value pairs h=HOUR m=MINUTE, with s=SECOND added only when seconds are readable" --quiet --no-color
h=3 m=25
